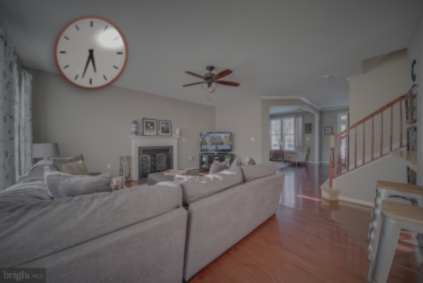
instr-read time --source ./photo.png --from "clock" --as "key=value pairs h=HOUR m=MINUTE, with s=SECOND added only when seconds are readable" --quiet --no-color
h=5 m=33
